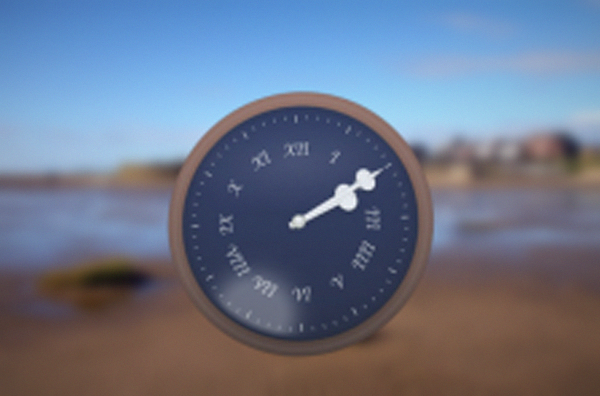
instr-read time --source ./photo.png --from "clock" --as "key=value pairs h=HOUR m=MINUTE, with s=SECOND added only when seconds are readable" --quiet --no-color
h=2 m=10
